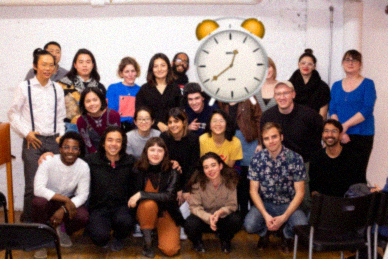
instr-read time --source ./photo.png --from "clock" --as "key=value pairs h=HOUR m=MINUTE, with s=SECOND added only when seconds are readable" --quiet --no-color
h=12 m=39
